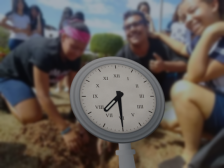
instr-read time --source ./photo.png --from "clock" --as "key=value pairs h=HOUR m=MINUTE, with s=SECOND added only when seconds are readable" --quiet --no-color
h=7 m=30
